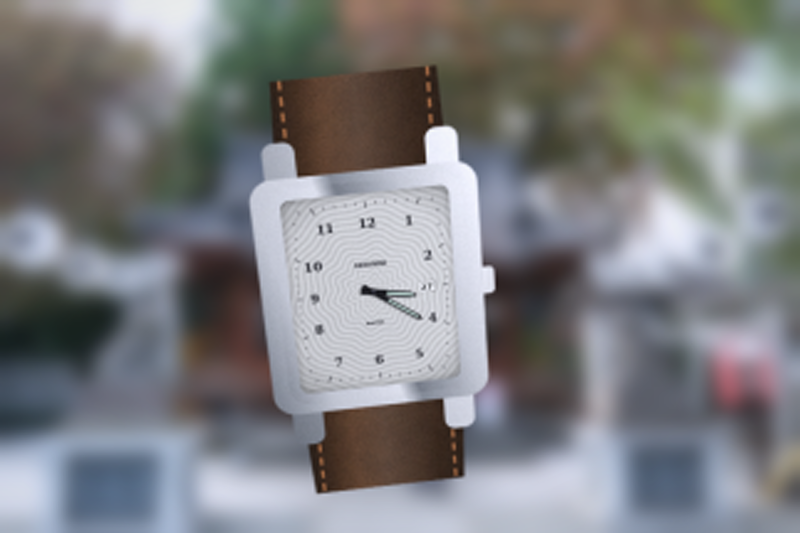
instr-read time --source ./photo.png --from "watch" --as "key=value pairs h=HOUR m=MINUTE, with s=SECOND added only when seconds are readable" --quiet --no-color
h=3 m=21
